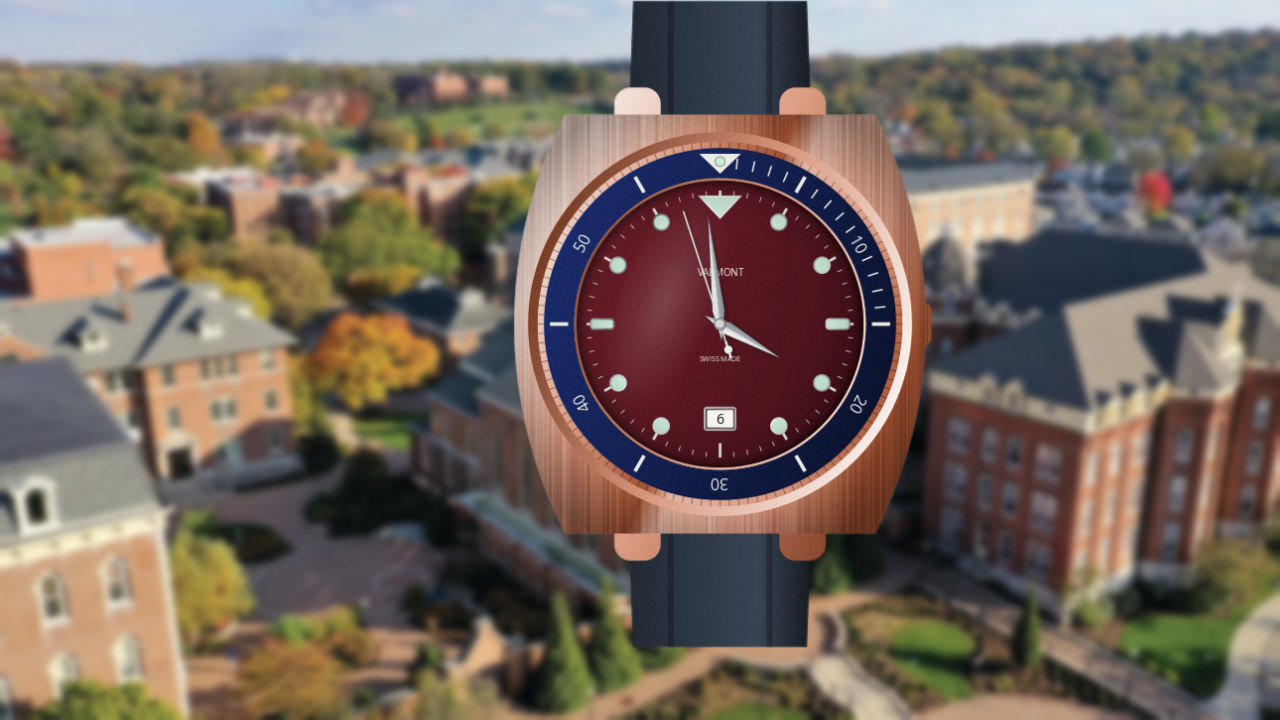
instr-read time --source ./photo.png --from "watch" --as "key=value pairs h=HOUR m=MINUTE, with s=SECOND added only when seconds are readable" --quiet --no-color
h=3 m=58 s=57
